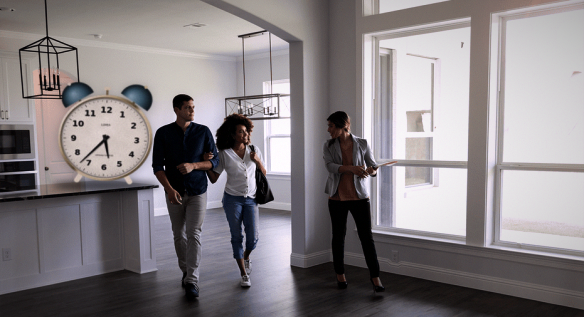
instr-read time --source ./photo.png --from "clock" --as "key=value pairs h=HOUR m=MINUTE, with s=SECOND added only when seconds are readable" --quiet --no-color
h=5 m=37
